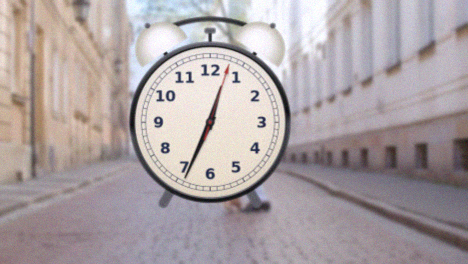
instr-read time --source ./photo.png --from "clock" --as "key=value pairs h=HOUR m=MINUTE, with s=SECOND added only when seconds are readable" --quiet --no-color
h=12 m=34 s=3
